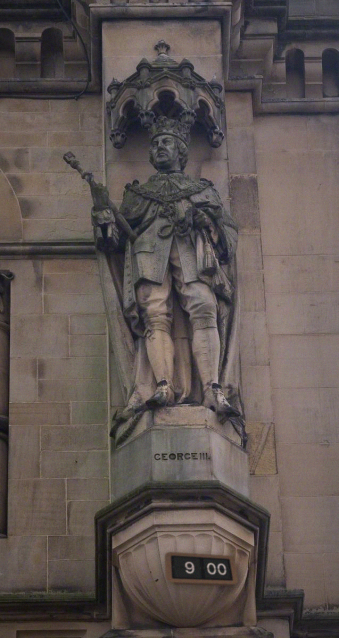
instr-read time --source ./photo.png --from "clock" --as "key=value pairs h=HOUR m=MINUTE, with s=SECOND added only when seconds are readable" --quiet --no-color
h=9 m=0
